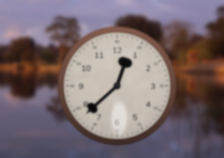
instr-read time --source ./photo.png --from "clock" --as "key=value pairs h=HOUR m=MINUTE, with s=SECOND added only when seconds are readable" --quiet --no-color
h=12 m=38
